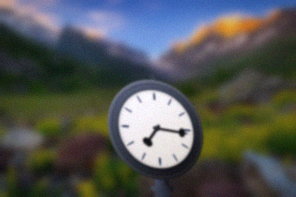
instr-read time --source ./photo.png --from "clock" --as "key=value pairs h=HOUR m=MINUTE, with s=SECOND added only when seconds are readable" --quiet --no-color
h=7 m=16
